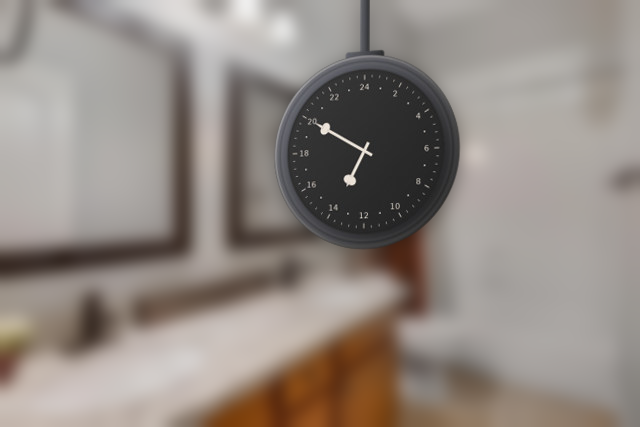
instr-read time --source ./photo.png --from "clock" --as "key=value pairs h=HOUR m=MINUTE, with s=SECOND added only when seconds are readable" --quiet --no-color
h=13 m=50
